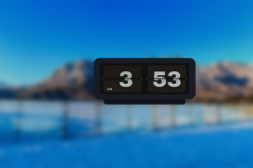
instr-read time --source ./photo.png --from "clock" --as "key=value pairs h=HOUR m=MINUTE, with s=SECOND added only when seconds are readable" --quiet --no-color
h=3 m=53
